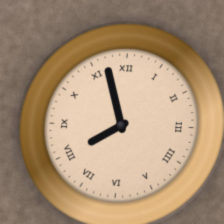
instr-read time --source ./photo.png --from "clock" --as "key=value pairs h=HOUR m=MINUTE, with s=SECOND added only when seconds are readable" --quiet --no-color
h=7 m=57
